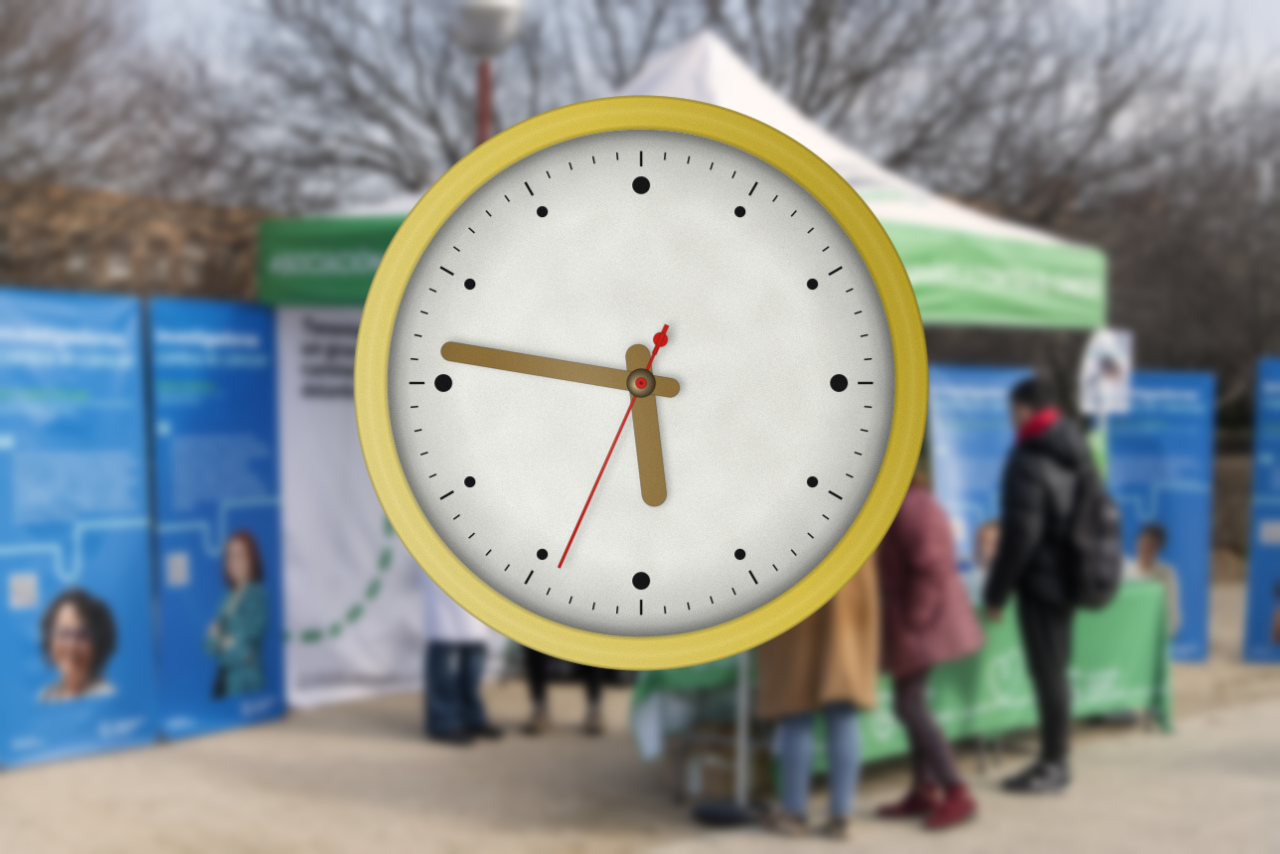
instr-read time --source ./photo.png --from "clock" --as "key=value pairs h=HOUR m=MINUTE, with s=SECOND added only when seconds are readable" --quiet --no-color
h=5 m=46 s=34
